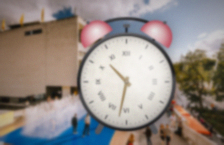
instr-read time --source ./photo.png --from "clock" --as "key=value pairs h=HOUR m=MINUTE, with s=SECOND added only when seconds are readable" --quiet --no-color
h=10 m=32
